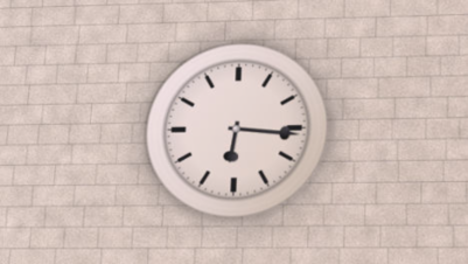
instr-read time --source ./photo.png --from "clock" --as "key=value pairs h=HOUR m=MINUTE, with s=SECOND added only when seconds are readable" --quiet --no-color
h=6 m=16
